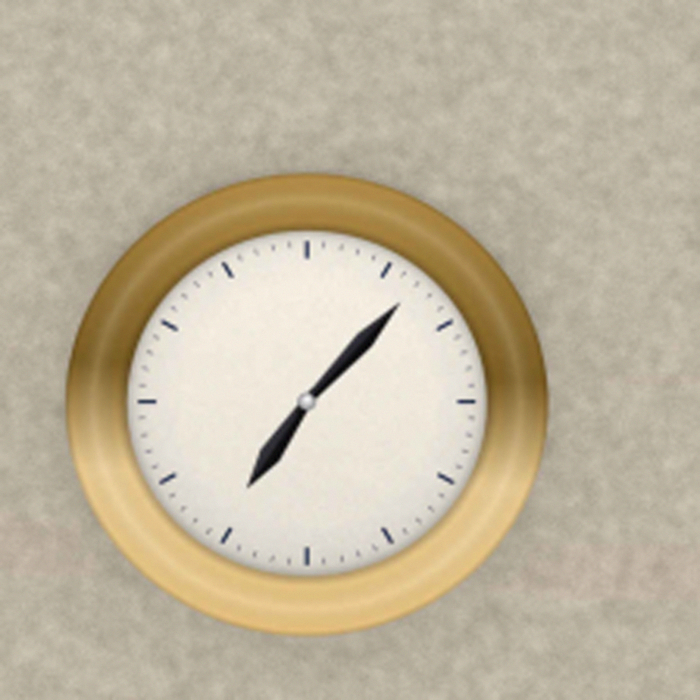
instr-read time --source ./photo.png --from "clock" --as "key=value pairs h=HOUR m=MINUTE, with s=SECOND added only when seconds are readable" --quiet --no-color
h=7 m=7
